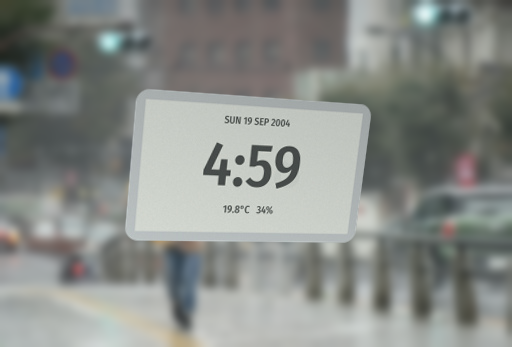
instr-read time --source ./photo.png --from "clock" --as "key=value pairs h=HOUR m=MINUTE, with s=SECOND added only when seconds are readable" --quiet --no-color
h=4 m=59
